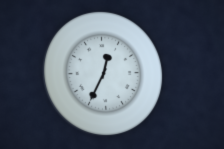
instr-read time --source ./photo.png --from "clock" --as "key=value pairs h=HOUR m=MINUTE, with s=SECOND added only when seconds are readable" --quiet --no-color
h=12 m=35
